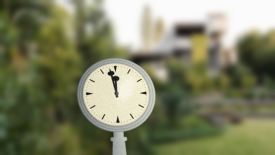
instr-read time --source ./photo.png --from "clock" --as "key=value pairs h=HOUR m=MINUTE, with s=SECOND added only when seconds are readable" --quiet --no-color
h=11 m=58
